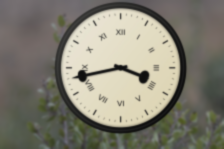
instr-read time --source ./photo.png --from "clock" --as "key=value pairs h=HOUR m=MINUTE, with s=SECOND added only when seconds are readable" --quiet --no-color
h=3 m=43
